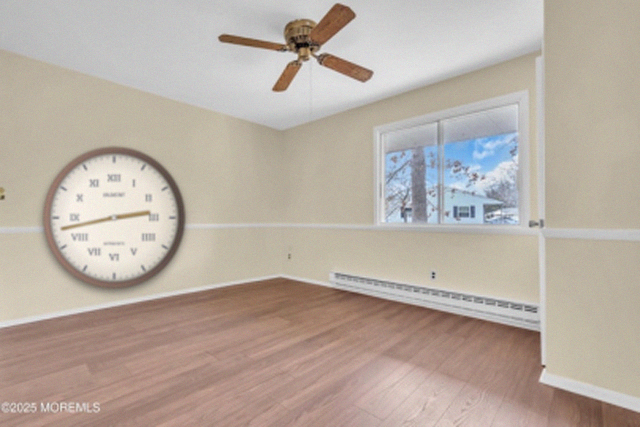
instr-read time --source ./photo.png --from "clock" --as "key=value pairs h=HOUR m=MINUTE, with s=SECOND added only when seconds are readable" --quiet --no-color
h=2 m=43
